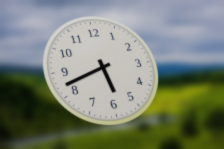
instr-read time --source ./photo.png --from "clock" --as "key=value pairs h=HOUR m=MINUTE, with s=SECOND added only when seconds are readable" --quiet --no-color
h=5 m=42
